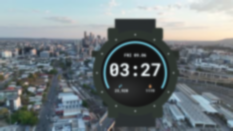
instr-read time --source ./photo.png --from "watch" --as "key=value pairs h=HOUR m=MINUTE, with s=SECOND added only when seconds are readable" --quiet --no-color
h=3 m=27
